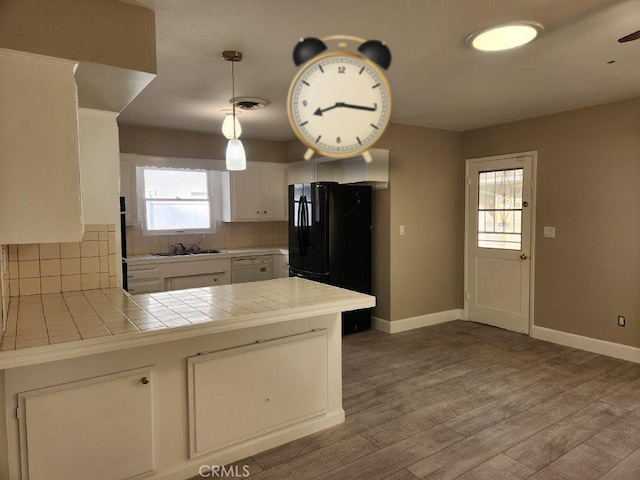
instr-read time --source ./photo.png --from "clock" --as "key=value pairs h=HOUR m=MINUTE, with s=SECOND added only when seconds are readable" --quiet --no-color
h=8 m=16
